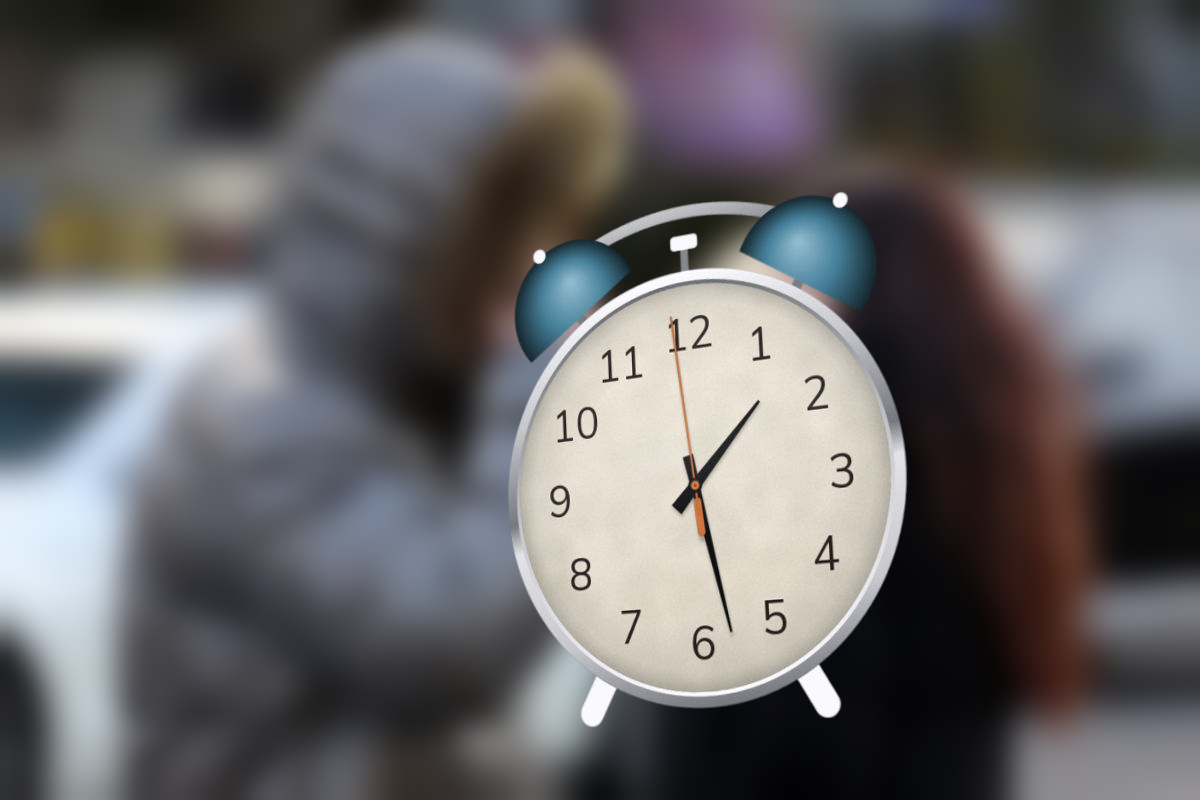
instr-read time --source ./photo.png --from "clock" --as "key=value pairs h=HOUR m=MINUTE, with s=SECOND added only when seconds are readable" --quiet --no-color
h=1 m=27 s=59
